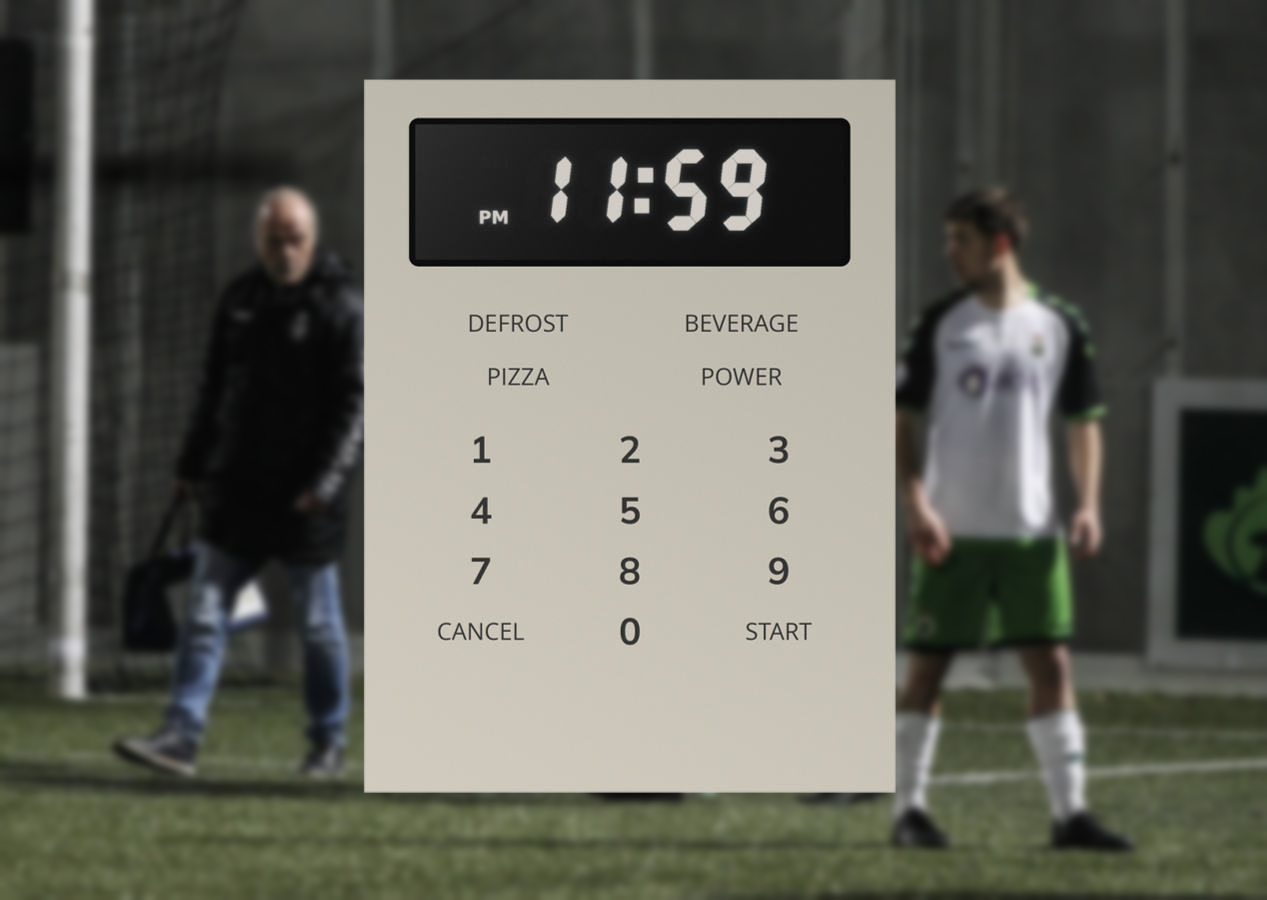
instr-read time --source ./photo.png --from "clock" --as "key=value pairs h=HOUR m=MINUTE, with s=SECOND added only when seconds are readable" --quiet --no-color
h=11 m=59
